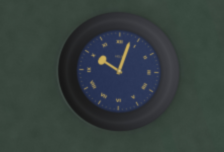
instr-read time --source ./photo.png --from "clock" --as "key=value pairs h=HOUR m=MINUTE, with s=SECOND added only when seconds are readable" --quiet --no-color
h=10 m=3
